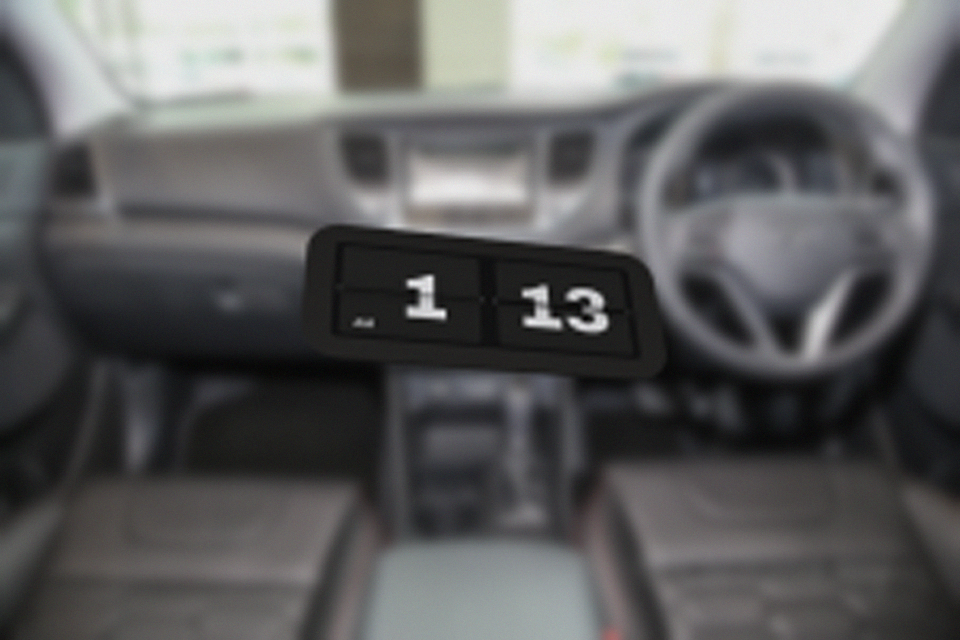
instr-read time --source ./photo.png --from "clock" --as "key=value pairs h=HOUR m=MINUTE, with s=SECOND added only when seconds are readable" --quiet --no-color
h=1 m=13
